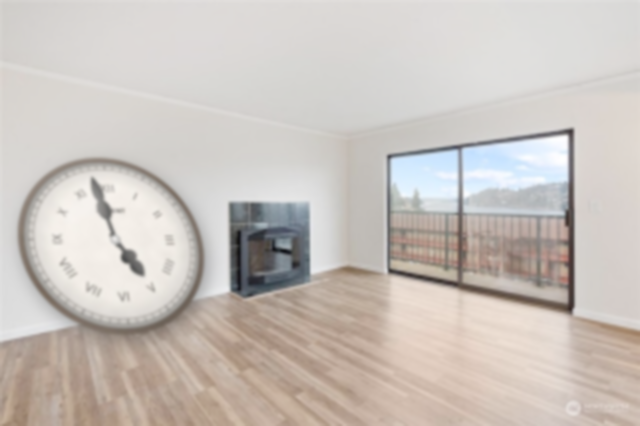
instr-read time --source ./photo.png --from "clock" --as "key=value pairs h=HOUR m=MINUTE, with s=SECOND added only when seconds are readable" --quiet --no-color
h=4 m=58
